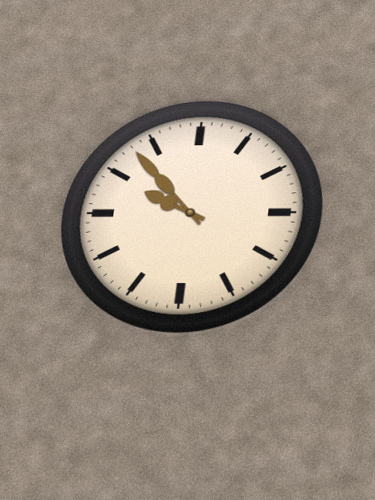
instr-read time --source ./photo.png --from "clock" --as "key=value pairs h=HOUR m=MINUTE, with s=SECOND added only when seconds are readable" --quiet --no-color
h=9 m=53
